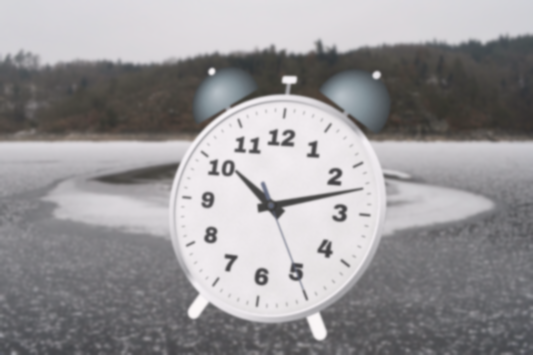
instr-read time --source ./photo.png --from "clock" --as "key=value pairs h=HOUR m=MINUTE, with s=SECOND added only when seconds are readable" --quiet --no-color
h=10 m=12 s=25
